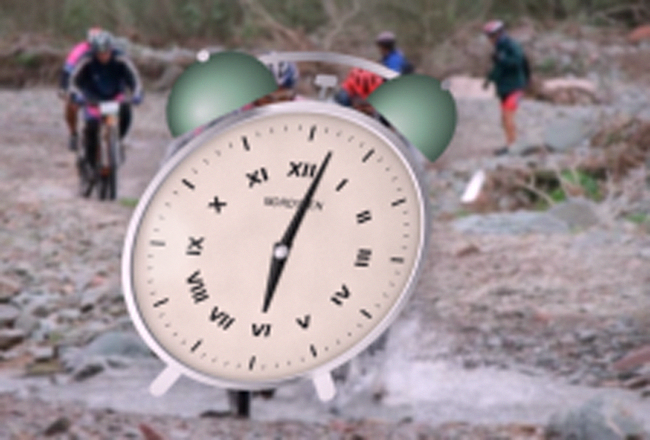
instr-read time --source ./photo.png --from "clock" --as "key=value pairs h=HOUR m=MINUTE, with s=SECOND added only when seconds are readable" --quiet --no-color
h=6 m=2
